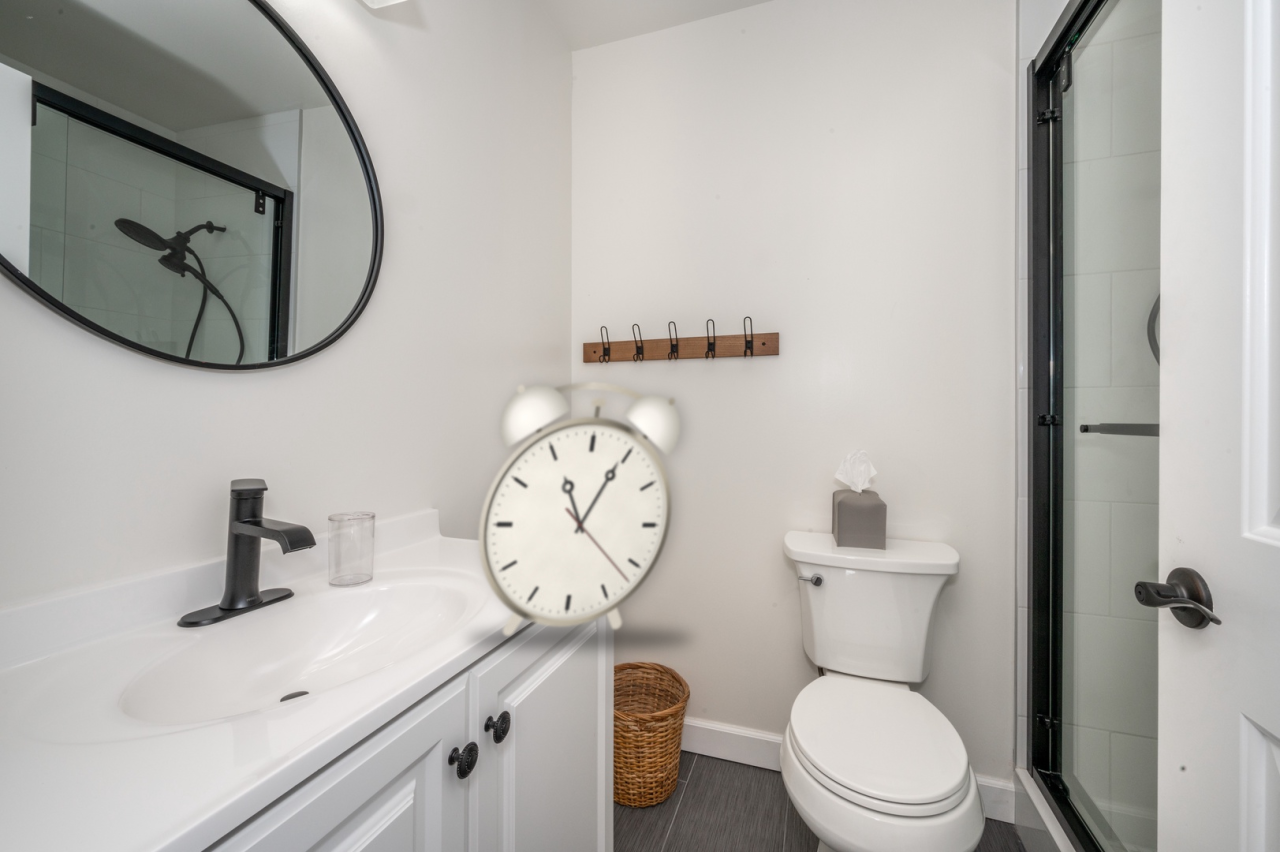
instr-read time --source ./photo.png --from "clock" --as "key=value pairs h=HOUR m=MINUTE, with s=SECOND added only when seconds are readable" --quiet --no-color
h=11 m=4 s=22
